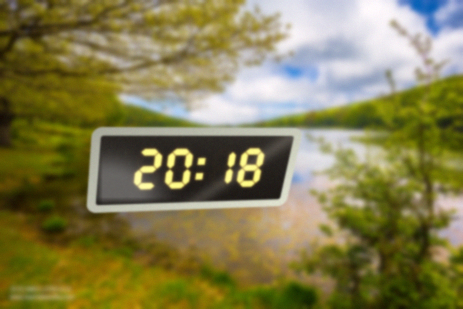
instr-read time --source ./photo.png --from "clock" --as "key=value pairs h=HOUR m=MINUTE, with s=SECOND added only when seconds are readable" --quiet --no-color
h=20 m=18
